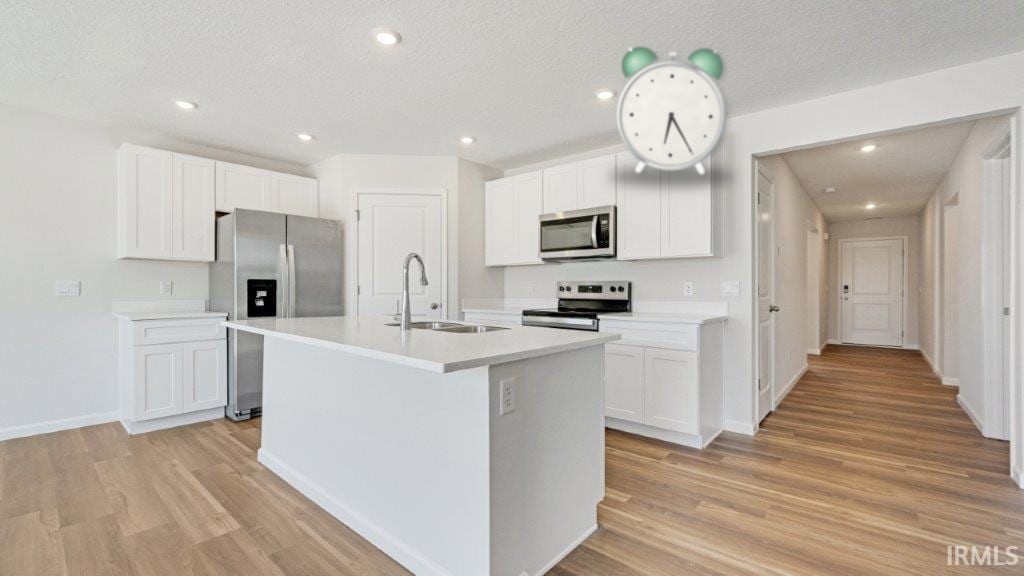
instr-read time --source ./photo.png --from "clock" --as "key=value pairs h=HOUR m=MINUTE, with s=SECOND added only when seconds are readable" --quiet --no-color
h=6 m=25
